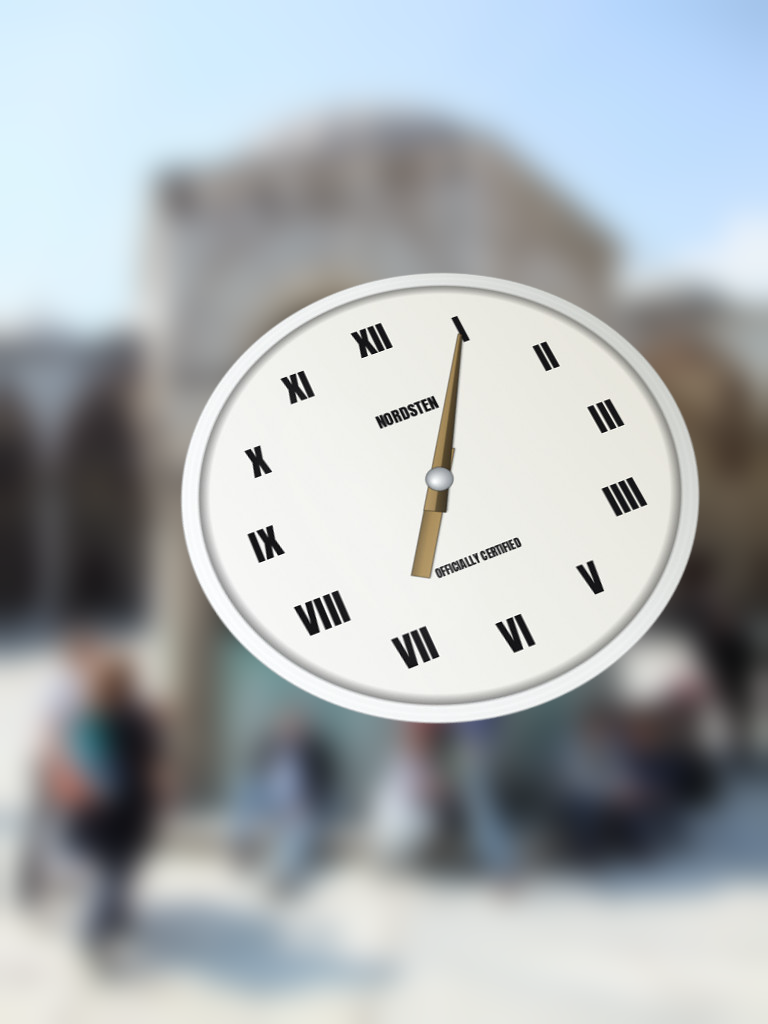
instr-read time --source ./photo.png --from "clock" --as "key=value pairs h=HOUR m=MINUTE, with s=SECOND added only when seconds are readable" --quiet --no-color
h=7 m=5
